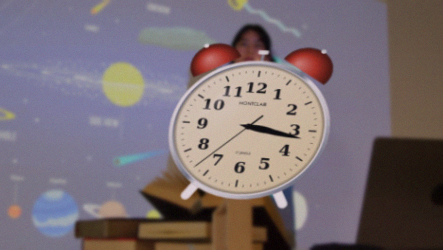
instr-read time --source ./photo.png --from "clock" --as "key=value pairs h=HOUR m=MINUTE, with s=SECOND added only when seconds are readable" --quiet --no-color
h=3 m=16 s=37
